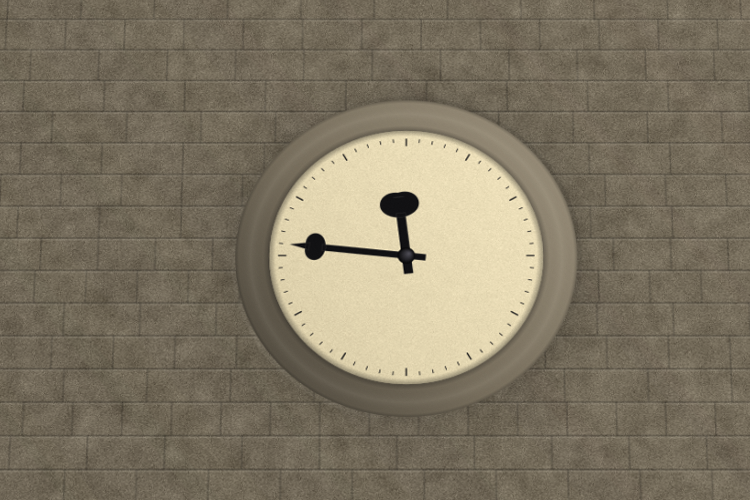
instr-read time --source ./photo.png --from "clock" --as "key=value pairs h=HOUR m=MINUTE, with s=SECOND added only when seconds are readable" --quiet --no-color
h=11 m=46
